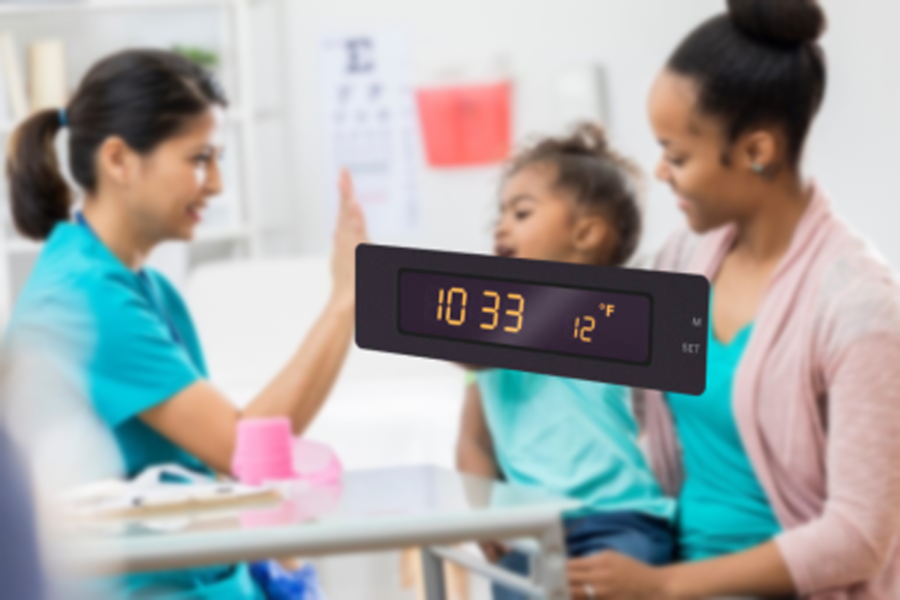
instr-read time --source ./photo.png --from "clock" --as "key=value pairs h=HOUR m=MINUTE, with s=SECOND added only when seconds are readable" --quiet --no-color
h=10 m=33
